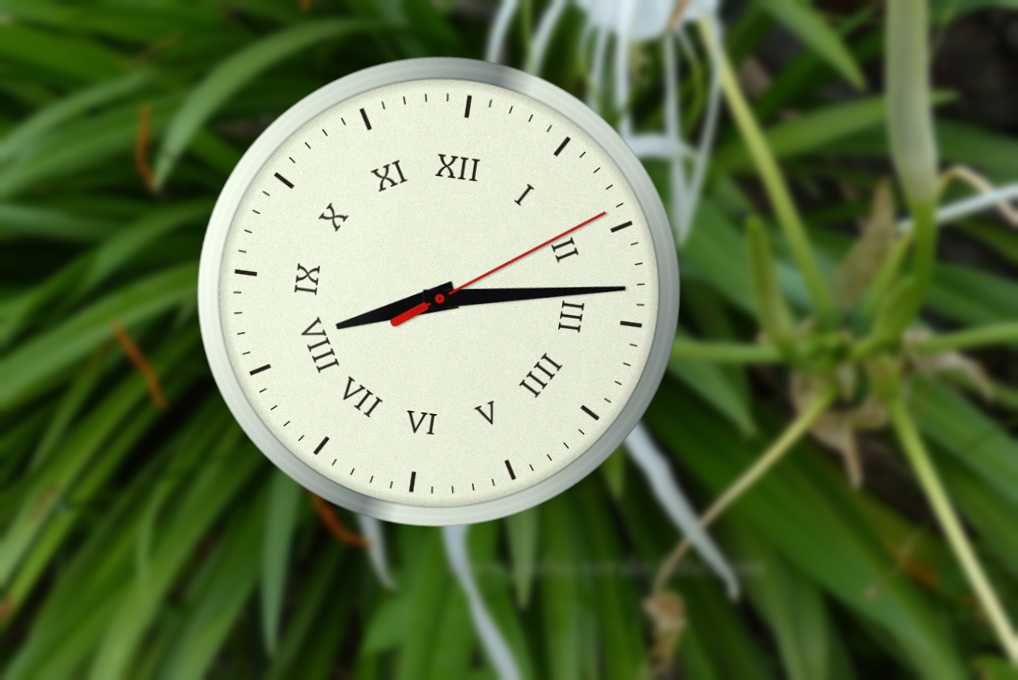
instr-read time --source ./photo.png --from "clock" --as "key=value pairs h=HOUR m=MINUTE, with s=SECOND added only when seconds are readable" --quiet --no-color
h=8 m=13 s=9
